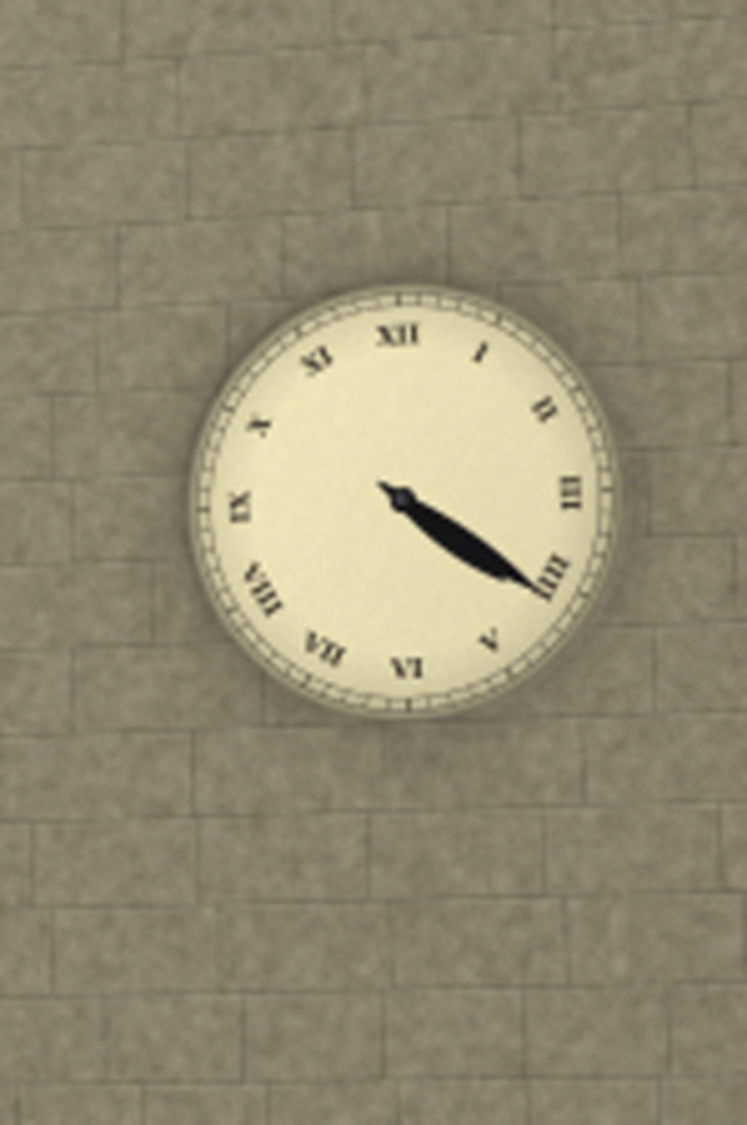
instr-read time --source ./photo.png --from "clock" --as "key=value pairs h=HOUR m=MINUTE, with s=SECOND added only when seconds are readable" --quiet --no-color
h=4 m=21
